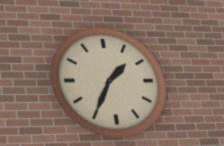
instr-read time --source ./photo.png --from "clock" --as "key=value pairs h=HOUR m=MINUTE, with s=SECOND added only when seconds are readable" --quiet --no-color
h=1 m=35
